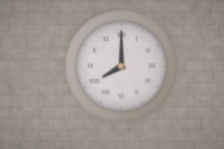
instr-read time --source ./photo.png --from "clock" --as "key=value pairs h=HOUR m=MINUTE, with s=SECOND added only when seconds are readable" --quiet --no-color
h=8 m=0
